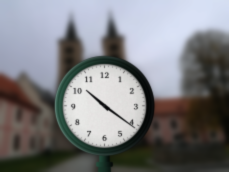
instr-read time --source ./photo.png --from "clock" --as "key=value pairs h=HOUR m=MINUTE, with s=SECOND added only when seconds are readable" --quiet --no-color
h=10 m=21
